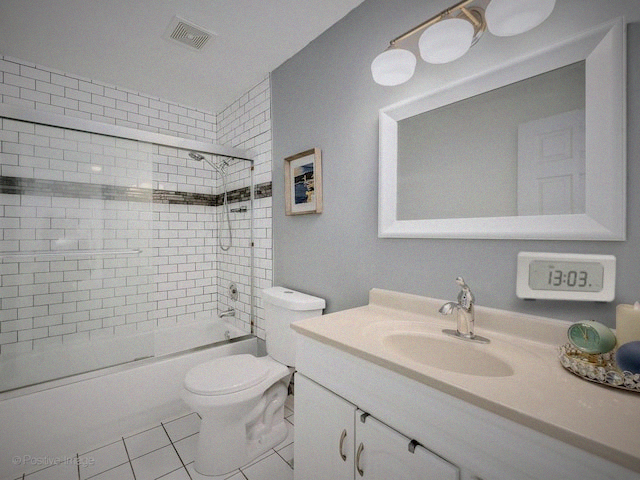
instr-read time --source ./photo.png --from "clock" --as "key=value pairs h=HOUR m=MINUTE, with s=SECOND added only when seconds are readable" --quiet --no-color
h=13 m=3
